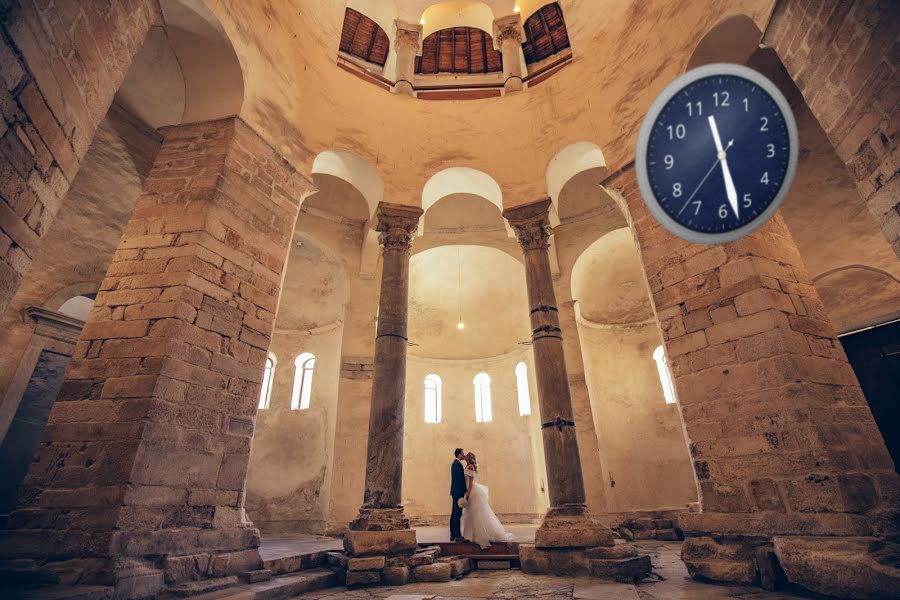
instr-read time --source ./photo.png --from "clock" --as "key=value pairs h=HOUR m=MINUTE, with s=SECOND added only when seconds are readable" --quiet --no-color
h=11 m=27 s=37
